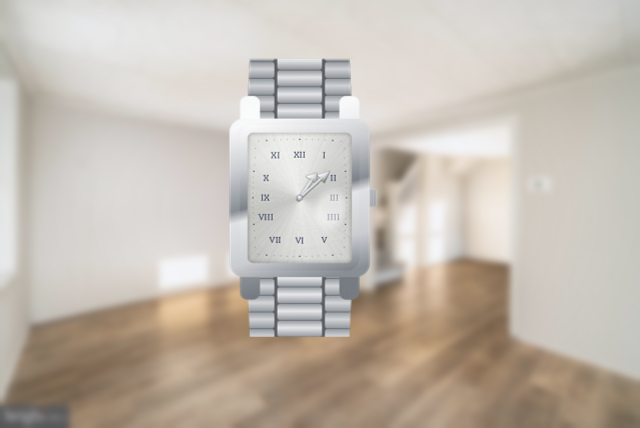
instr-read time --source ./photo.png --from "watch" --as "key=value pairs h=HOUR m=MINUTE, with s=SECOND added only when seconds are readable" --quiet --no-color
h=1 m=8
